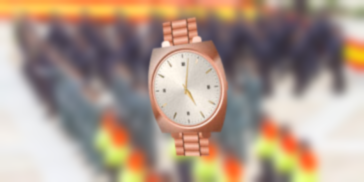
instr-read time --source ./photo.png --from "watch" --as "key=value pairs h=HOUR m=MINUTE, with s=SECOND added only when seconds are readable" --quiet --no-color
h=5 m=2
